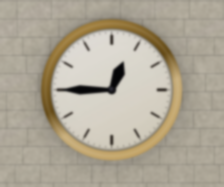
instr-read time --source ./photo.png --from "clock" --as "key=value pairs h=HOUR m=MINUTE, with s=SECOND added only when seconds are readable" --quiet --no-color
h=12 m=45
